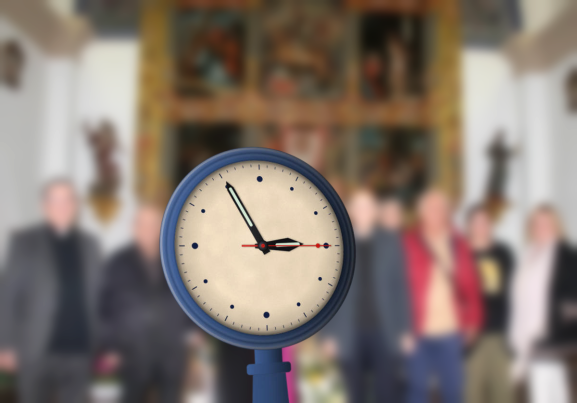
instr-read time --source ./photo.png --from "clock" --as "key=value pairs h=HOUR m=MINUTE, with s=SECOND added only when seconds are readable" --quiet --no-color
h=2 m=55 s=15
